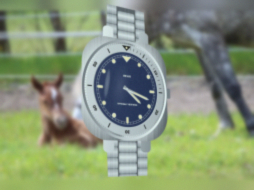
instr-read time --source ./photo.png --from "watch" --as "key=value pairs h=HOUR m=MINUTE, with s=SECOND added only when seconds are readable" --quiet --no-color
h=4 m=18
